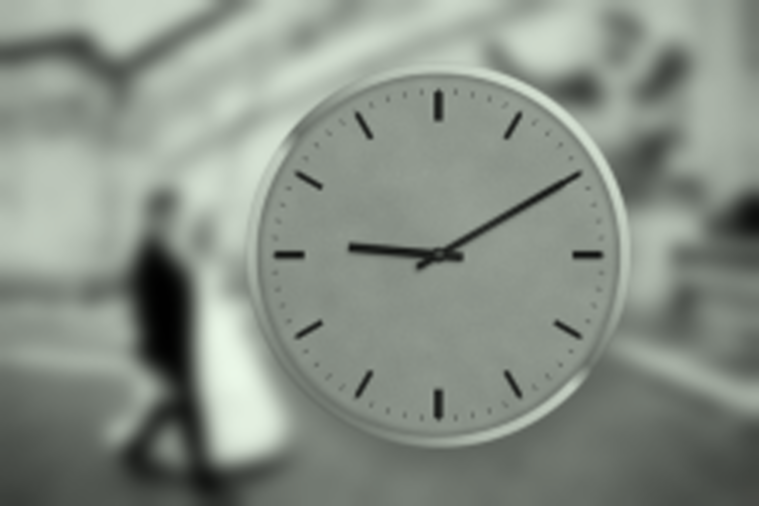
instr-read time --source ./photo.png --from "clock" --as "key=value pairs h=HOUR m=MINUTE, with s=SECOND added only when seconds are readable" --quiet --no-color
h=9 m=10
